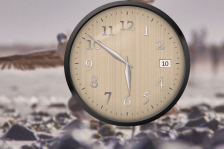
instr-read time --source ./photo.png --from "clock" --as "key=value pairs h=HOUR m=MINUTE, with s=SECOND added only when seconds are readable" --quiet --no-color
h=5 m=51
